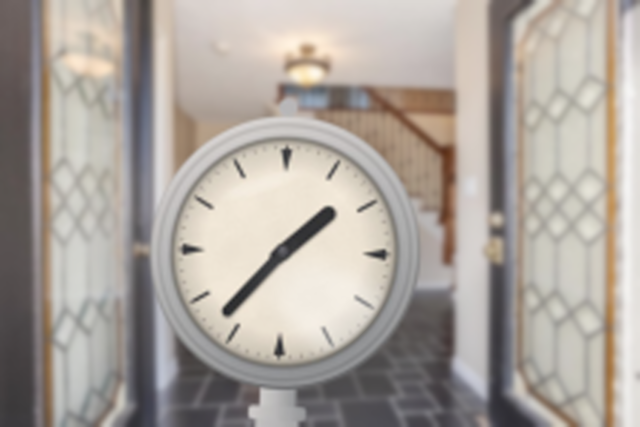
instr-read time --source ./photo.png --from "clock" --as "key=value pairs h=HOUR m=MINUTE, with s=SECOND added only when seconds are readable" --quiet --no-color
h=1 m=37
